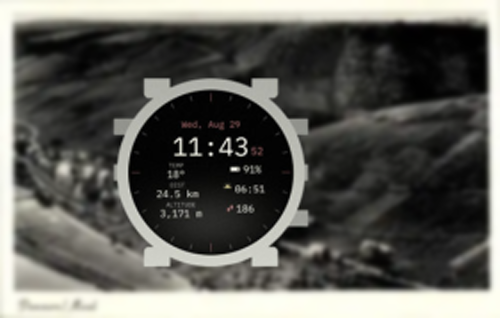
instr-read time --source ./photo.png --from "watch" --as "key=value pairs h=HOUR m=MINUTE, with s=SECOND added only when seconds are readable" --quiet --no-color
h=11 m=43
